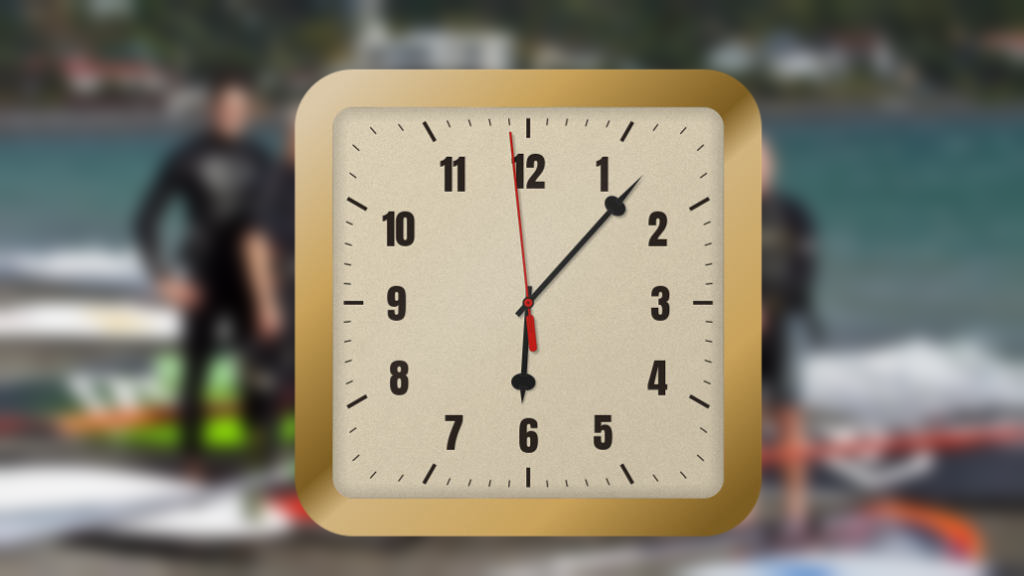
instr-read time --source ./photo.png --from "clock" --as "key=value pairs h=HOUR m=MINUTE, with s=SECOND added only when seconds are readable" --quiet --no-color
h=6 m=6 s=59
